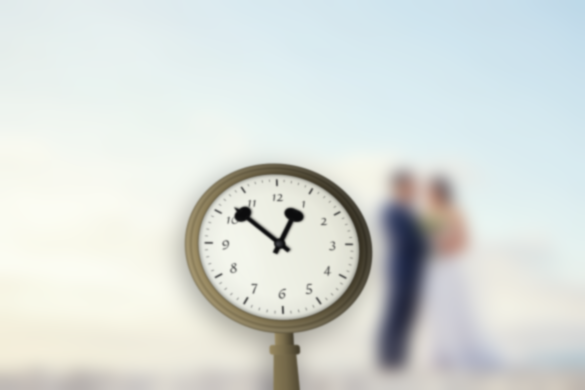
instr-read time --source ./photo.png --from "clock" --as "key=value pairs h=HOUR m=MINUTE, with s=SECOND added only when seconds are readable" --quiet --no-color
h=12 m=52
